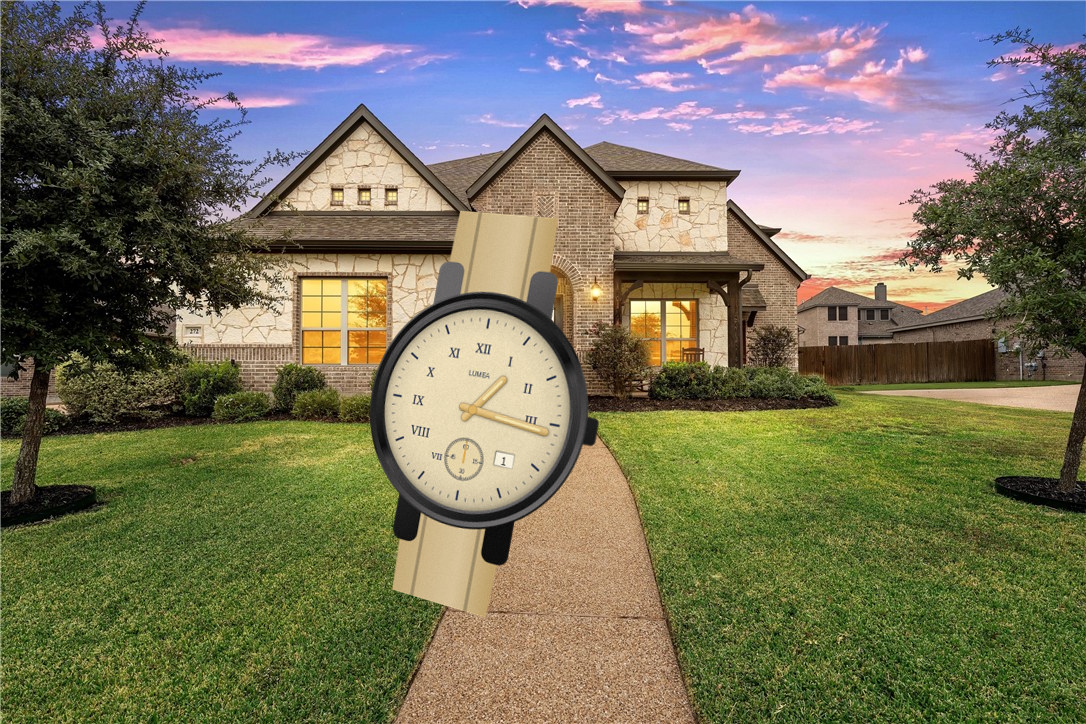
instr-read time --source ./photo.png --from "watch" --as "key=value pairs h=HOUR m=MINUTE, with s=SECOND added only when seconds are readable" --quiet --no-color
h=1 m=16
